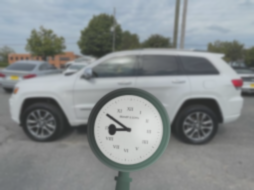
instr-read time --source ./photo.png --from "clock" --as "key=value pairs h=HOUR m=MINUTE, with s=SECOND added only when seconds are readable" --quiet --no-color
h=8 m=50
